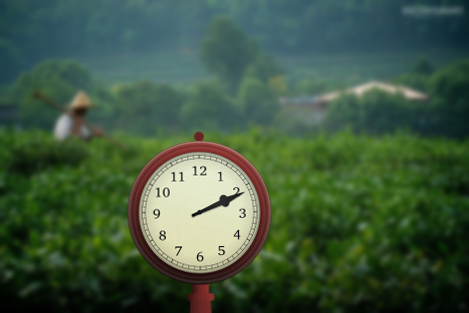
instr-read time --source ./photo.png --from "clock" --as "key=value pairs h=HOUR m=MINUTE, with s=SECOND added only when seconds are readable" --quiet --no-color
h=2 m=11
